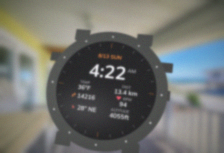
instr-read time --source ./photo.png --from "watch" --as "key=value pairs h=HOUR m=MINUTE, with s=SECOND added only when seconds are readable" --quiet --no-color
h=4 m=22
